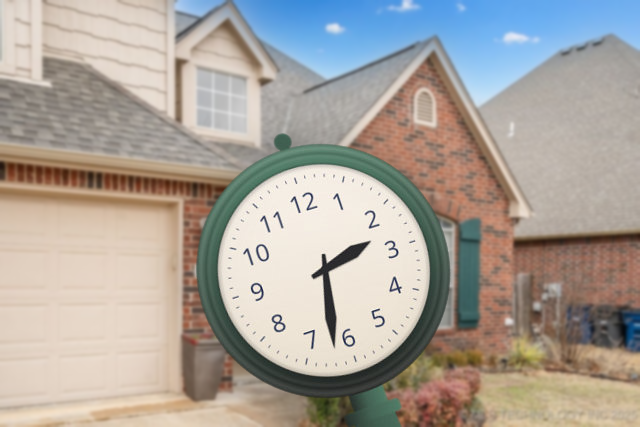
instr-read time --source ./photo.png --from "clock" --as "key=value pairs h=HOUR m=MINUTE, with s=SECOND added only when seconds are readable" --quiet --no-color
h=2 m=32
